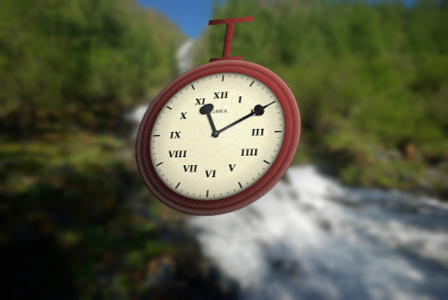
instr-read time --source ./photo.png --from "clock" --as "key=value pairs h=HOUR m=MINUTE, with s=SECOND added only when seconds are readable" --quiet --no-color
h=11 m=10
